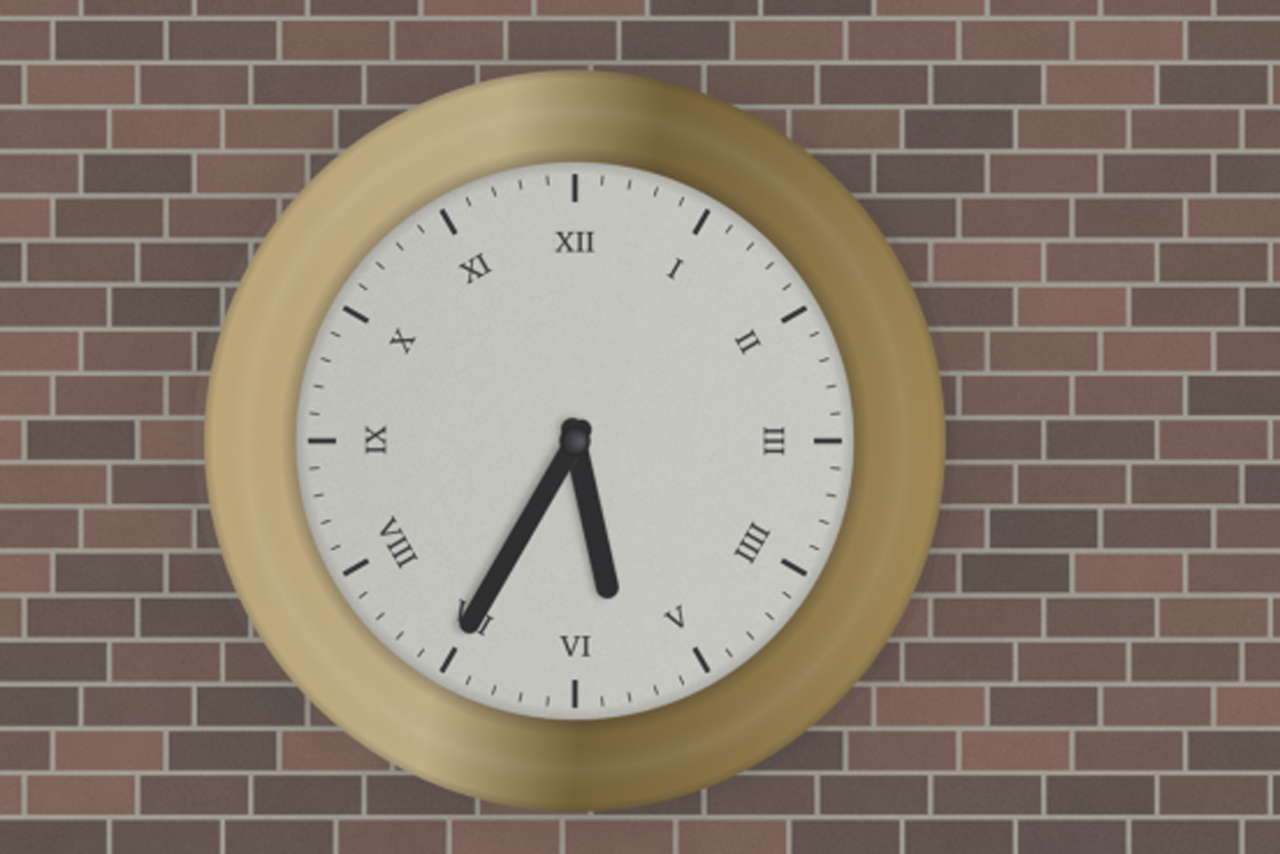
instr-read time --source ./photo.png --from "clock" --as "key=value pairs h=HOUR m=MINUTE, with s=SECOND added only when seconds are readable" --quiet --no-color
h=5 m=35
